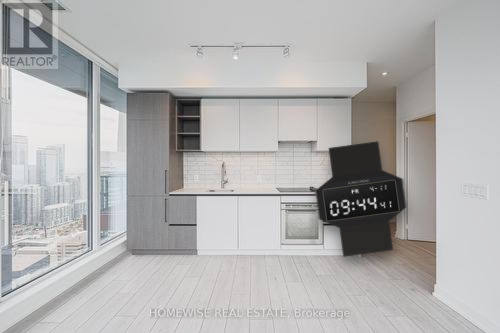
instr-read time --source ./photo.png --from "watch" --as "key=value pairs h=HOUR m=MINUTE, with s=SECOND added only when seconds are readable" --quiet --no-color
h=9 m=44
